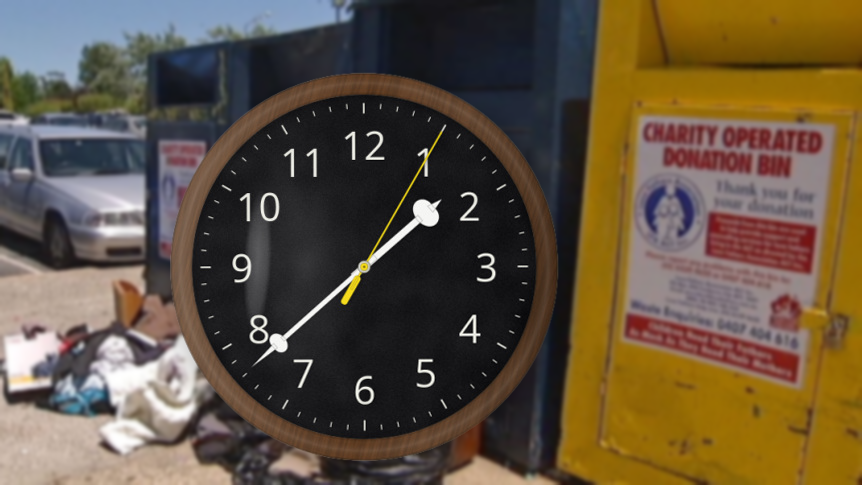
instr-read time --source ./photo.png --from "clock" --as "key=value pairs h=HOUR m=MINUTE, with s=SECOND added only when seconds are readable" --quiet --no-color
h=1 m=38 s=5
